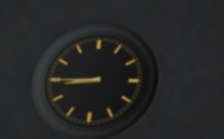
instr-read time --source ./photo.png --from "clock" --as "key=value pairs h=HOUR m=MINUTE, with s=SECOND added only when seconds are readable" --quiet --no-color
h=8 m=45
